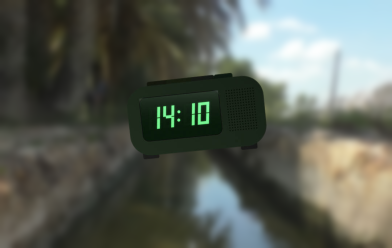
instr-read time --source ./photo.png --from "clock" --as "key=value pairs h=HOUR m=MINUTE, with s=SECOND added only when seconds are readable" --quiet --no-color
h=14 m=10
